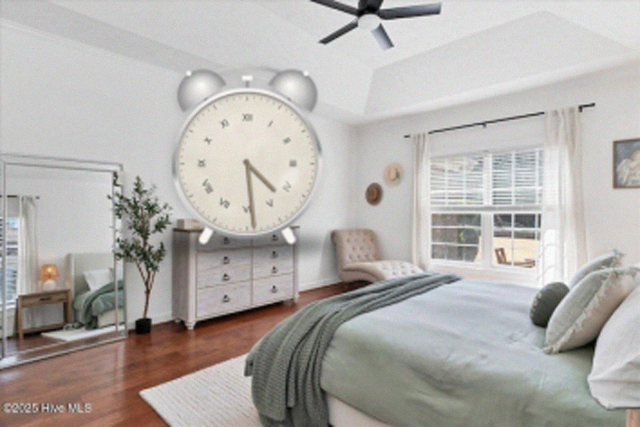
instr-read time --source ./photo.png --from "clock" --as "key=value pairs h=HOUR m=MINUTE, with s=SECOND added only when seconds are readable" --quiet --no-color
h=4 m=29
